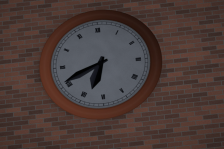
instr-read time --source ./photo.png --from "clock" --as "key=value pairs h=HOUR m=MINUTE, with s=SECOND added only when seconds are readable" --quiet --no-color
h=6 m=41
